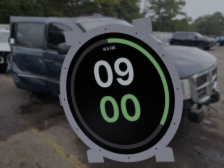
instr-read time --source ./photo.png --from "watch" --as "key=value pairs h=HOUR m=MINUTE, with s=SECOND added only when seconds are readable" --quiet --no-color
h=9 m=0
